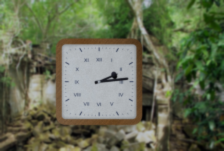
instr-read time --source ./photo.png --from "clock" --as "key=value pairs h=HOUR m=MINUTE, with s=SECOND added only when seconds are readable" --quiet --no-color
h=2 m=14
